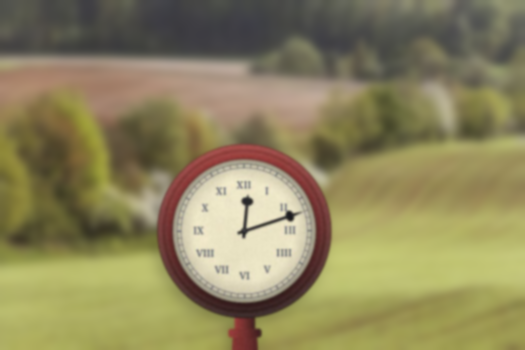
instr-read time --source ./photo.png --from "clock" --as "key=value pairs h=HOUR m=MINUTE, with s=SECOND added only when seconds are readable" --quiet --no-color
h=12 m=12
